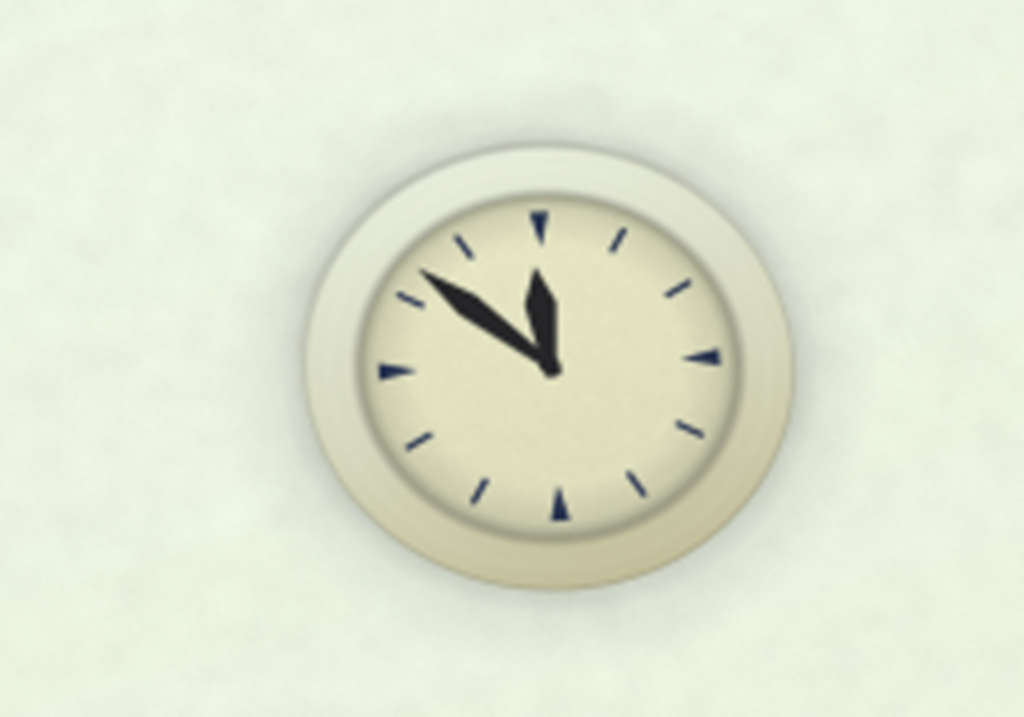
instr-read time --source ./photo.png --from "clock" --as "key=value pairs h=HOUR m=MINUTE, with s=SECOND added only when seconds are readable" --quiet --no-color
h=11 m=52
